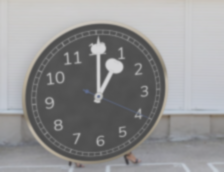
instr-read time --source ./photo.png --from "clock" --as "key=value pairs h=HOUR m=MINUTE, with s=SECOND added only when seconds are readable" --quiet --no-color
h=1 m=0 s=20
